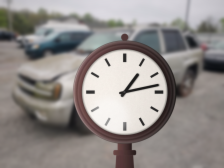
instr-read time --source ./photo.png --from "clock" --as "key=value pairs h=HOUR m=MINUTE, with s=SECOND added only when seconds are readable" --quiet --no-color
h=1 m=13
